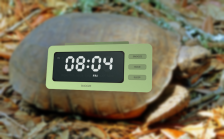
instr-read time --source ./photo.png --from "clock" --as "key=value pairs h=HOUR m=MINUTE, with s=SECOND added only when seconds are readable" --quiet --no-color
h=8 m=4
